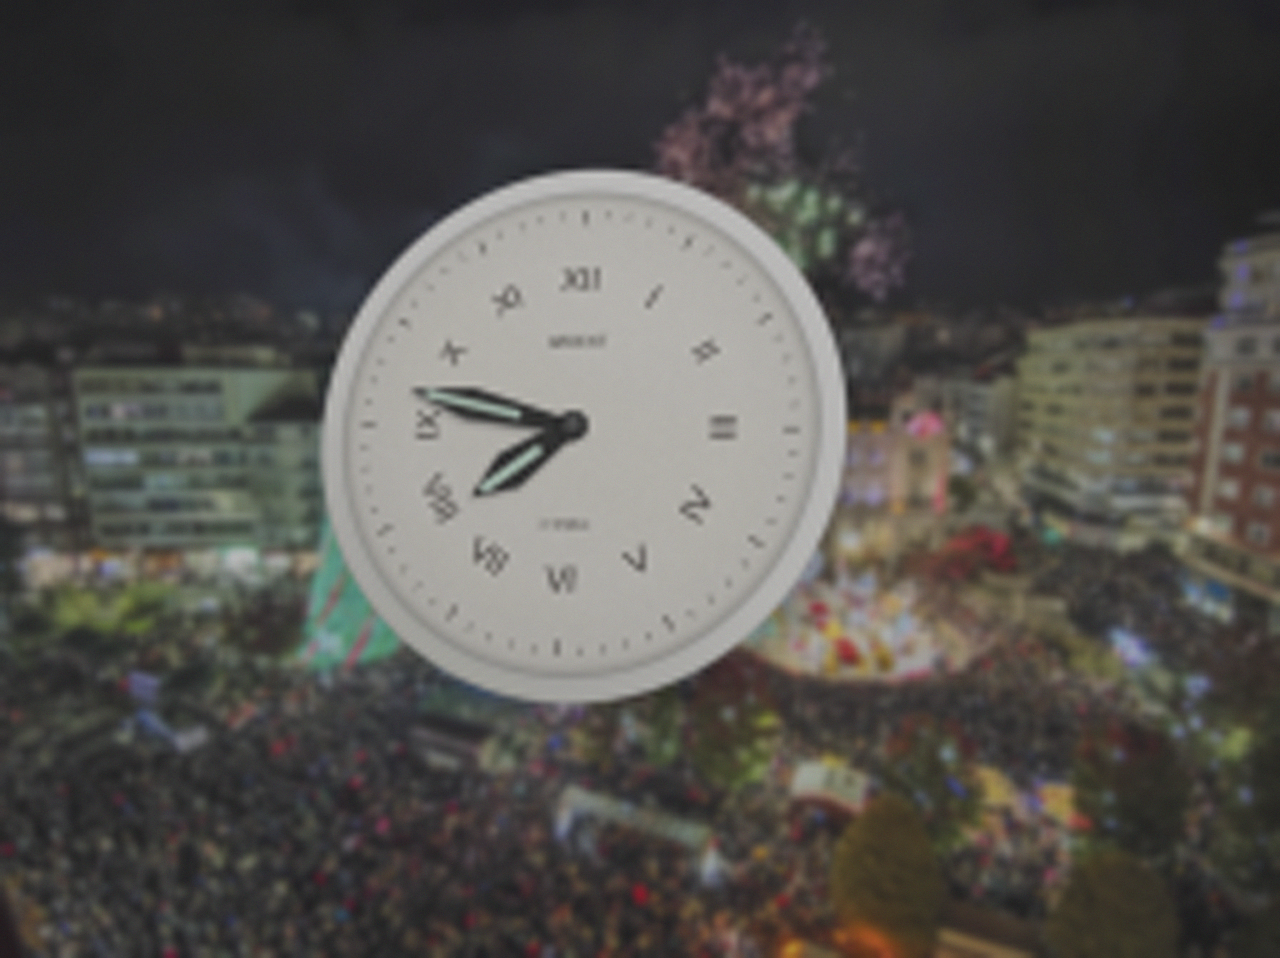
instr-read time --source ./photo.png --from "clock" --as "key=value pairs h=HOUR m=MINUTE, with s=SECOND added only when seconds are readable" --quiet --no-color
h=7 m=47
